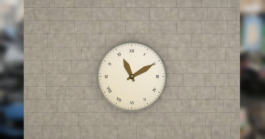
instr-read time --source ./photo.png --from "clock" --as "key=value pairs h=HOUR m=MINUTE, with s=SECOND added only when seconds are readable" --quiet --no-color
h=11 m=10
